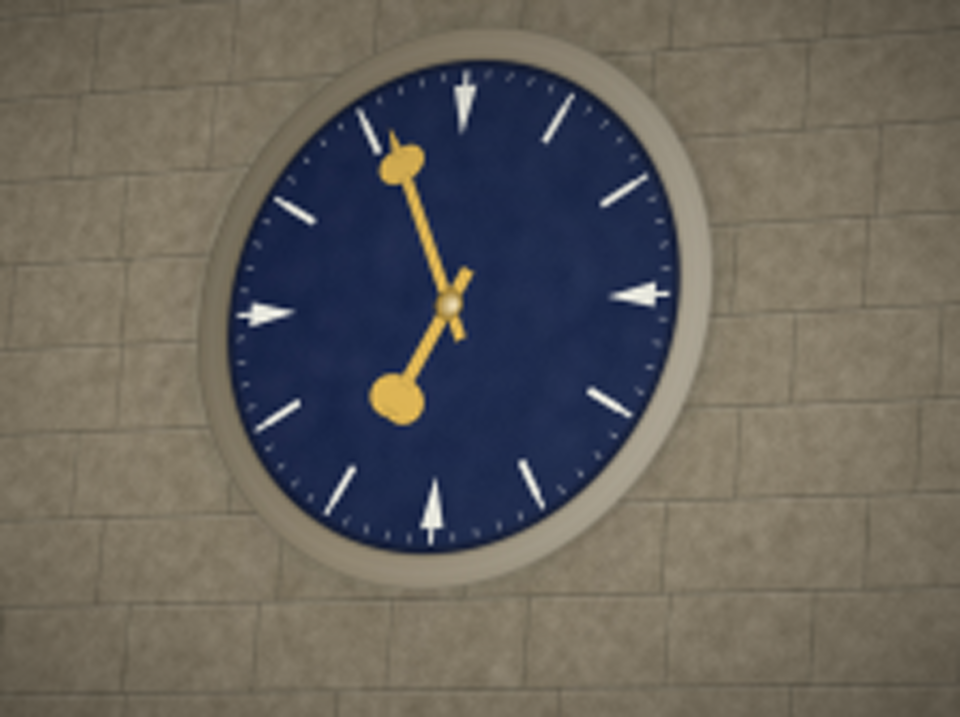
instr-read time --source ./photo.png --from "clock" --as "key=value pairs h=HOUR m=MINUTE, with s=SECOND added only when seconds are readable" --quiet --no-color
h=6 m=56
